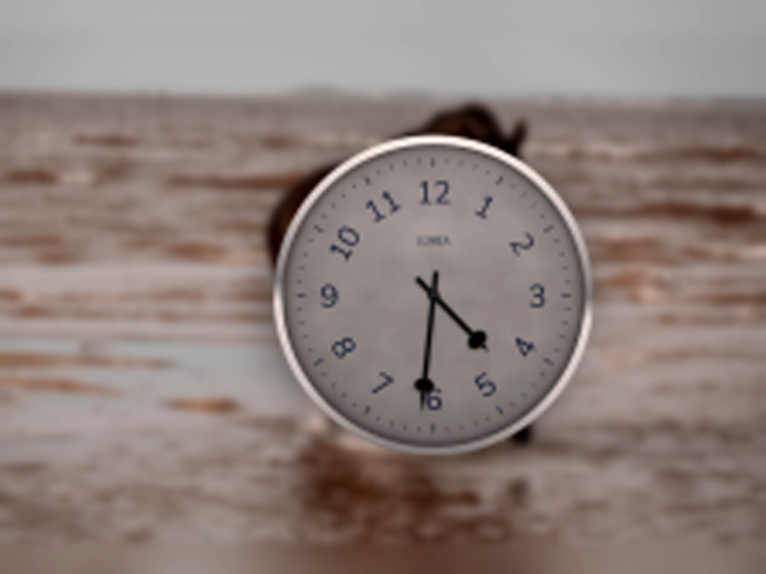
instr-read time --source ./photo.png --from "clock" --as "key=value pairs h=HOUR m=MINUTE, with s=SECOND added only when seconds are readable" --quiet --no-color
h=4 m=31
